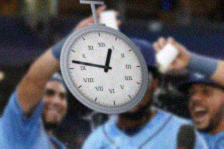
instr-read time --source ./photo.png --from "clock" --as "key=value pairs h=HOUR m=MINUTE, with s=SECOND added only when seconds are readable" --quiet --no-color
h=12 m=47
